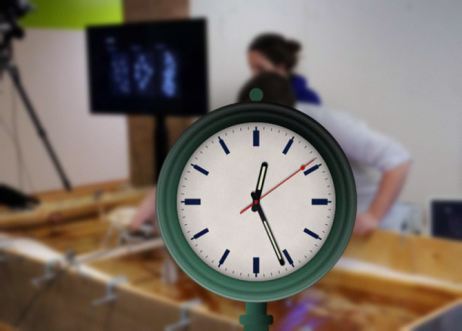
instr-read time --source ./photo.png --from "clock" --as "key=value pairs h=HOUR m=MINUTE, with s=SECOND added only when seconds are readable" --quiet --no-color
h=12 m=26 s=9
